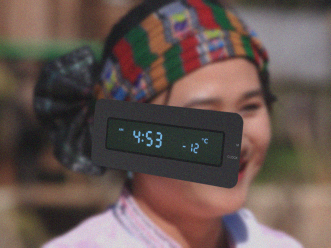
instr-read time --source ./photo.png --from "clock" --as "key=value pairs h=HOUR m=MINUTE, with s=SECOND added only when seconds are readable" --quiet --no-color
h=4 m=53
